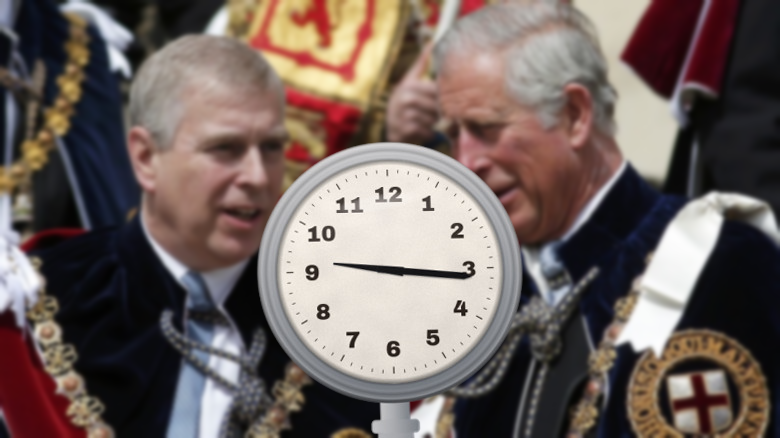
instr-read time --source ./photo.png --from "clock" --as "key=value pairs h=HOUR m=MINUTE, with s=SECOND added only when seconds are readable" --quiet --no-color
h=9 m=16
